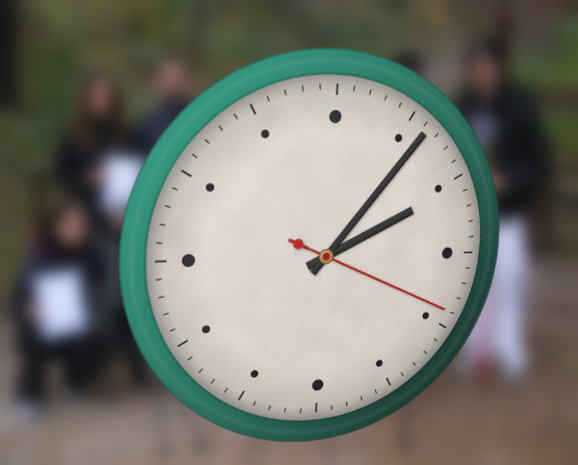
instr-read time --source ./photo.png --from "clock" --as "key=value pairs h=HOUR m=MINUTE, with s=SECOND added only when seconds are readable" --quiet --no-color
h=2 m=6 s=19
